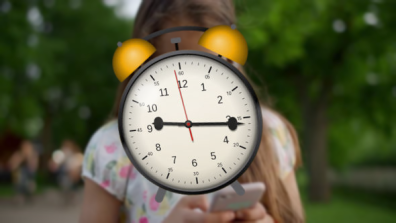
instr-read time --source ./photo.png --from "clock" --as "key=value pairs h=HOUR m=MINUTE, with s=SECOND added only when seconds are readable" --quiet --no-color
h=9 m=15 s=59
